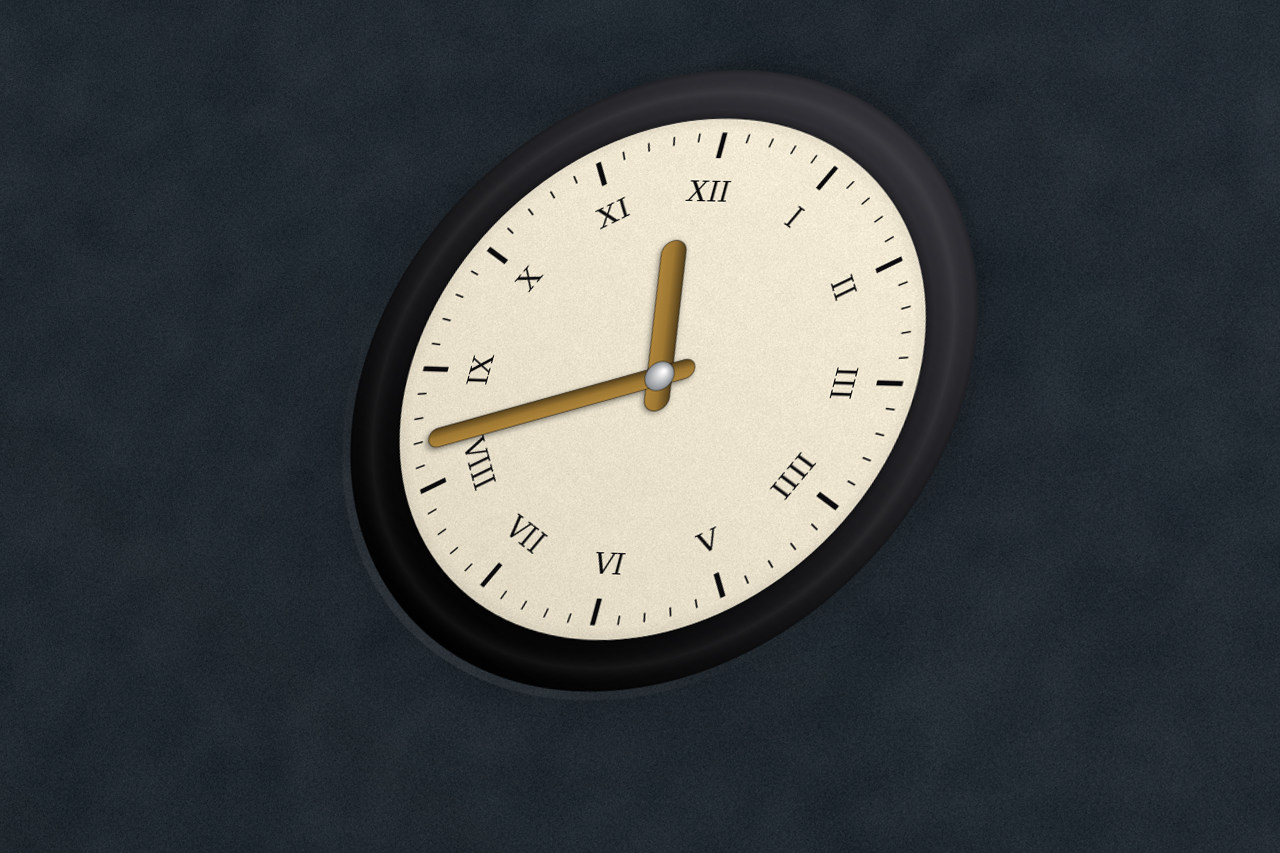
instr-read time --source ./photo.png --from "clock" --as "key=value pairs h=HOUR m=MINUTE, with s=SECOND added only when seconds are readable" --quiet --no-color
h=11 m=42
